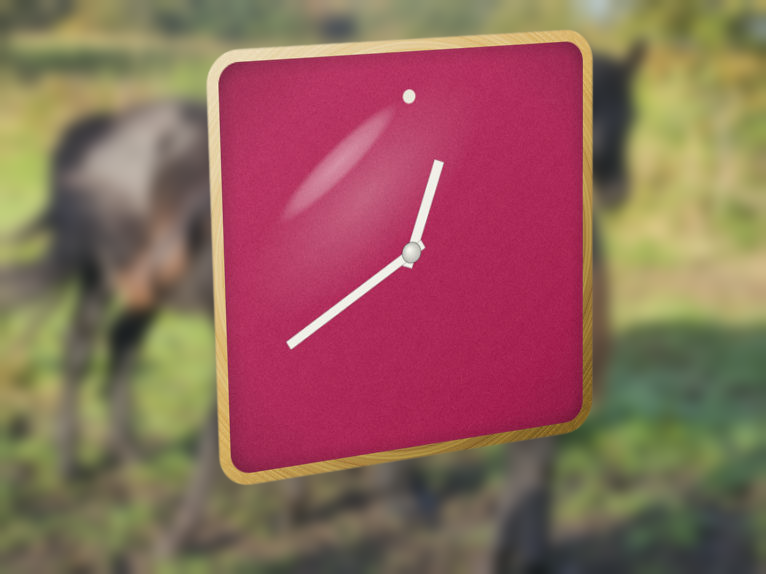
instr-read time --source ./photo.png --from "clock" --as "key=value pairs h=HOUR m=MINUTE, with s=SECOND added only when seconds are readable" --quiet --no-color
h=12 m=40
